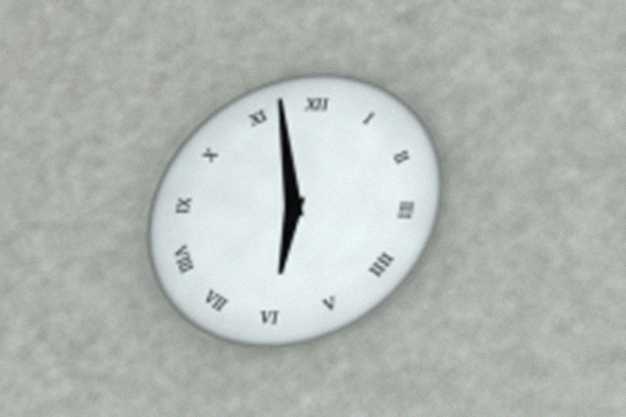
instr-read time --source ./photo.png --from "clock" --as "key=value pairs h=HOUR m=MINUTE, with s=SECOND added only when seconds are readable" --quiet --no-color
h=5 m=57
